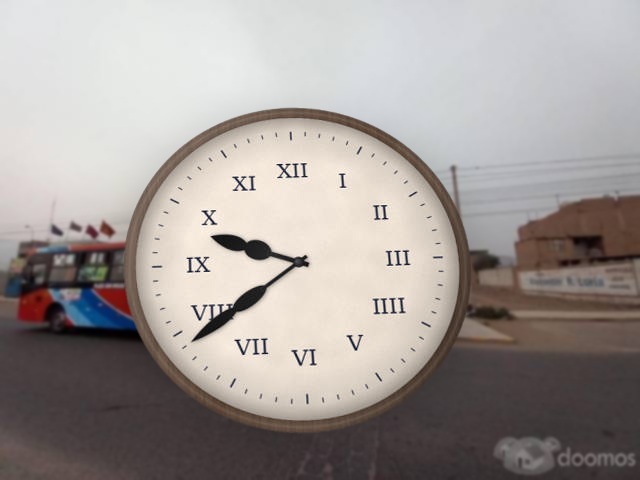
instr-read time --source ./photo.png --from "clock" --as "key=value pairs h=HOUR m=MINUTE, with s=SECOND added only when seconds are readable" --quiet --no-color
h=9 m=39
